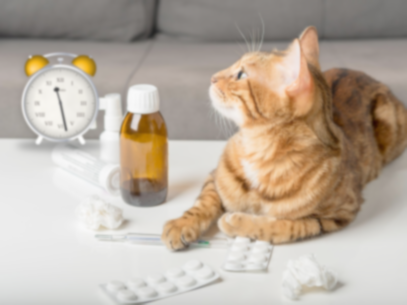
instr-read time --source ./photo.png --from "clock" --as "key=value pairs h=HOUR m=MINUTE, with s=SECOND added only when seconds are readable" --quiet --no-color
h=11 m=28
